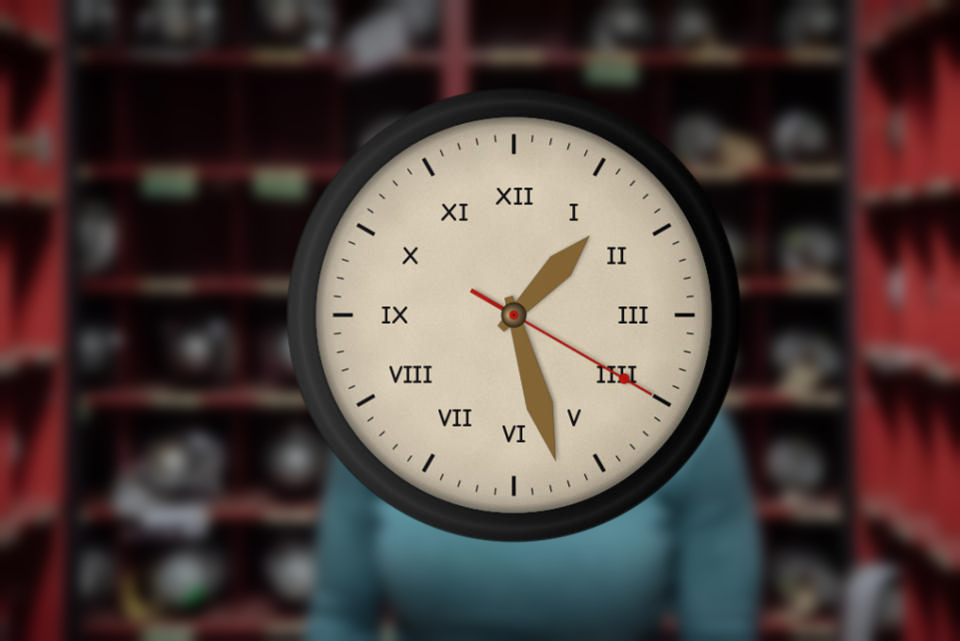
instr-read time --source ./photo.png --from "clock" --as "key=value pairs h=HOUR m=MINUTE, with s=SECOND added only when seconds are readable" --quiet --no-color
h=1 m=27 s=20
